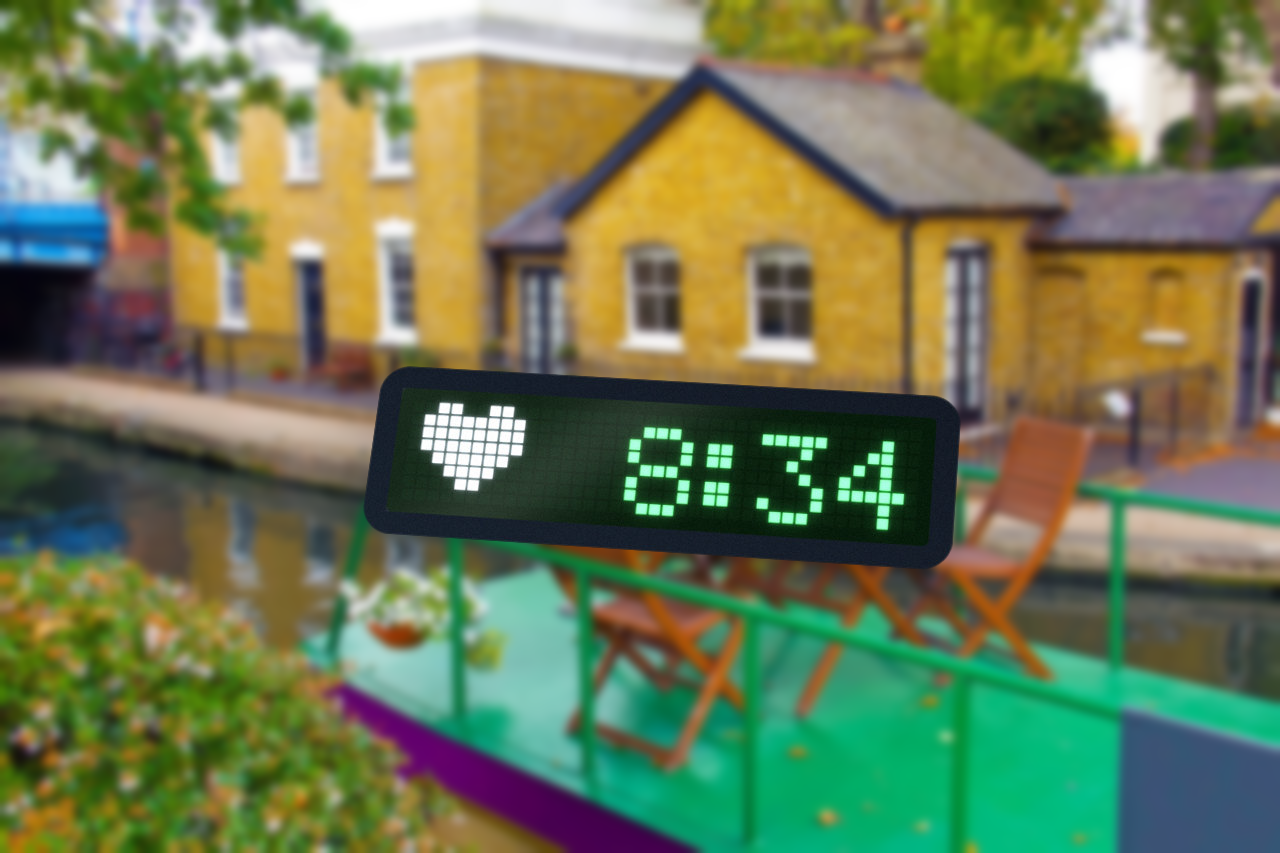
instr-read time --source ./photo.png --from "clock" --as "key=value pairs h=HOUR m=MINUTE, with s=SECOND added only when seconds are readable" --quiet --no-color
h=8 m=34
